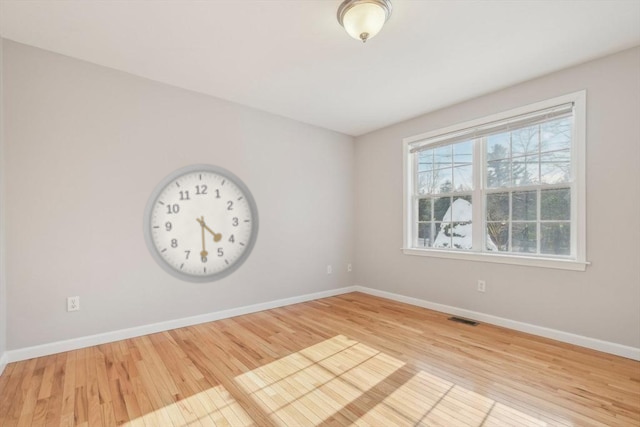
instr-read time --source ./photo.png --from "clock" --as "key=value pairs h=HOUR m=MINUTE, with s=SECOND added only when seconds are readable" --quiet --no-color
h=4 m=30
